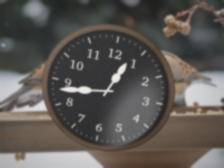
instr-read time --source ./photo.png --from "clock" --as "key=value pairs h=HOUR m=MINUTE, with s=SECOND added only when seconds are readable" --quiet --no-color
h=12 m=43
